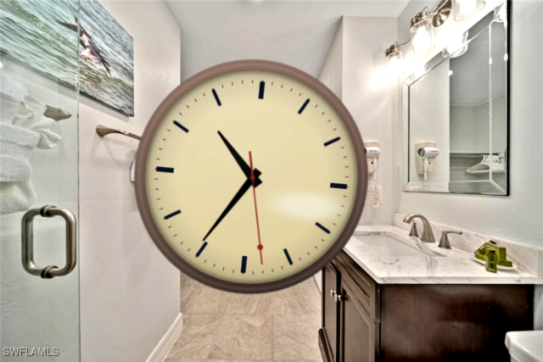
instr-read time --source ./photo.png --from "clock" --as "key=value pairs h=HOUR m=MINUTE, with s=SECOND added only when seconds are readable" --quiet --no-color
h=10 m=35 s=28
